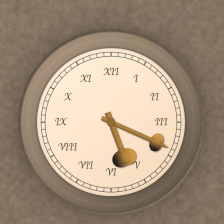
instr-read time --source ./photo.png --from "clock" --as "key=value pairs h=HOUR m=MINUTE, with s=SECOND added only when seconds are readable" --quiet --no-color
h=5 m=19
